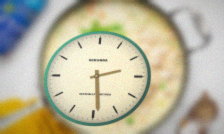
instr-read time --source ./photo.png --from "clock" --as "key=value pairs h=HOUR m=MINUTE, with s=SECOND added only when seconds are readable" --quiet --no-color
h=2 m=29
